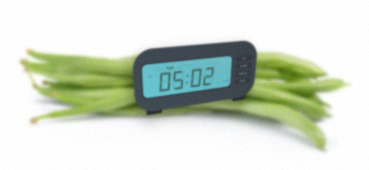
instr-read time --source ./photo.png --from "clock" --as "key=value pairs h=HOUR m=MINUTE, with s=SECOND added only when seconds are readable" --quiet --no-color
h=5 m=2
